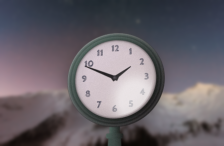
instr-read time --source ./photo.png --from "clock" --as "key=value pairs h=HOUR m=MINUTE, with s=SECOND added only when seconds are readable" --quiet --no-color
h=1 m=49
